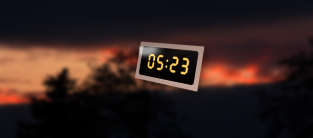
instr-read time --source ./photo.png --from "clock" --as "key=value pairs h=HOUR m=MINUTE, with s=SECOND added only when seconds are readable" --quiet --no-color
h=5 m=23
